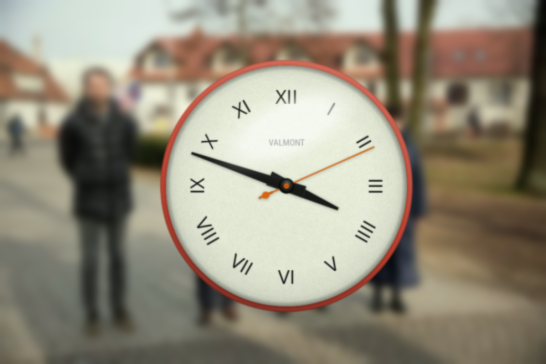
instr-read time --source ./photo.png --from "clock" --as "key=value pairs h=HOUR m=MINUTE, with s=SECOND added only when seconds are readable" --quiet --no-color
h=3 m=48 s=11
